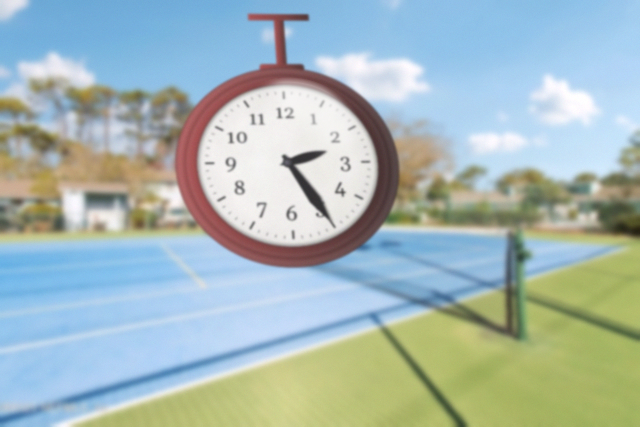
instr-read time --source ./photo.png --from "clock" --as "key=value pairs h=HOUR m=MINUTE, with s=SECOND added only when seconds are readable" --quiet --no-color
h=2 m=25
